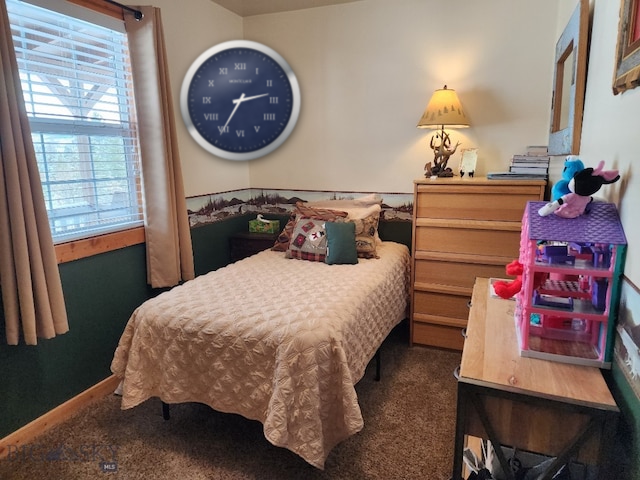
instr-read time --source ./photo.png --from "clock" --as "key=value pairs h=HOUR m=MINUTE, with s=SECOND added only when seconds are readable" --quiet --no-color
h=2 m=35
